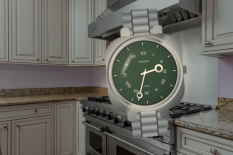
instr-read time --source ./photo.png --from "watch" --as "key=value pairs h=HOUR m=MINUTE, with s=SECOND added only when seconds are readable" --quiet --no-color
h=2 m=33
